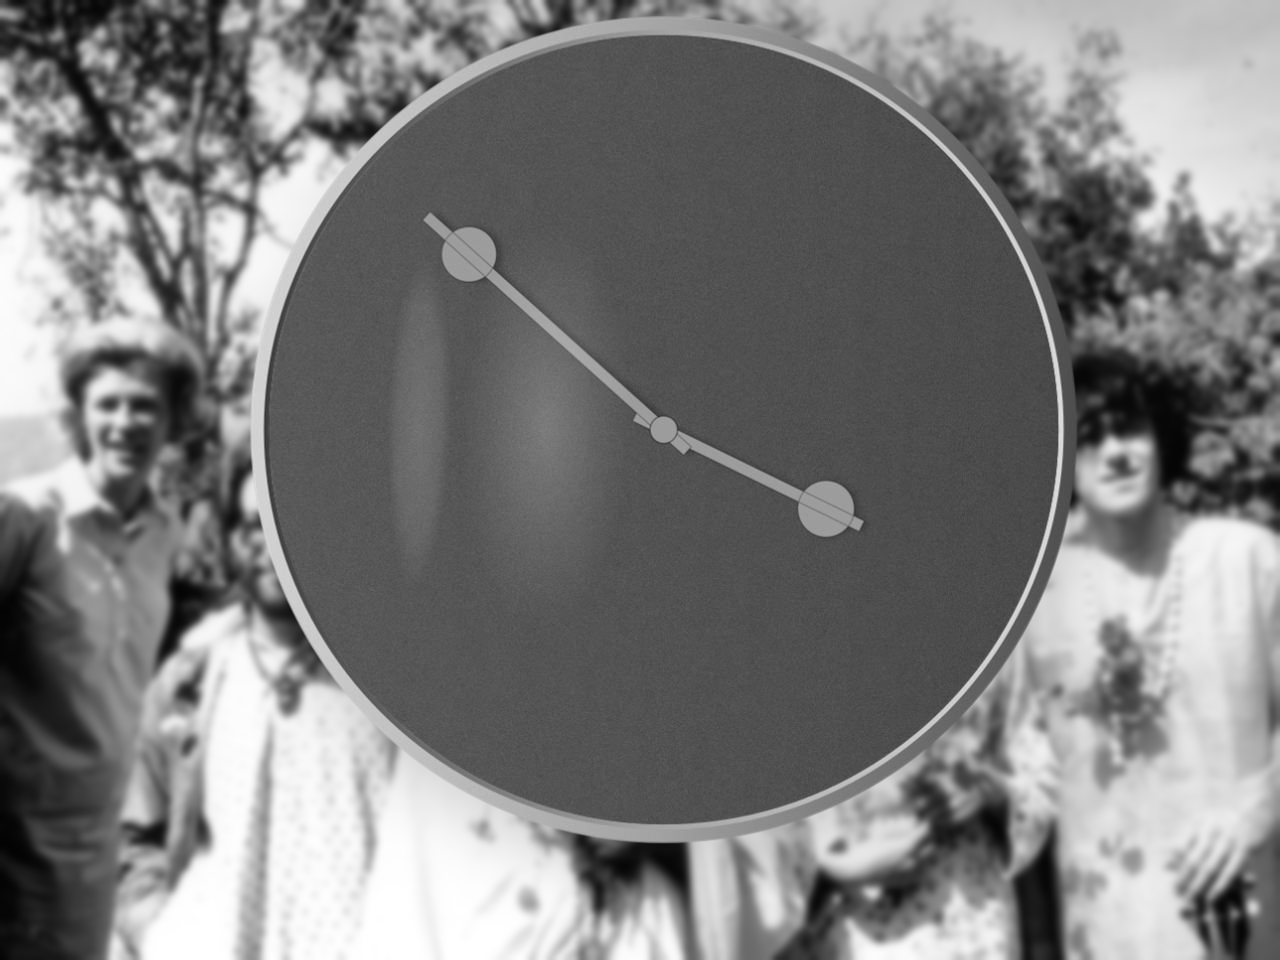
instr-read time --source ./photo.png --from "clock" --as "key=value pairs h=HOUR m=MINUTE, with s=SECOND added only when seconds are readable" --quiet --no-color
h=3 m=52
